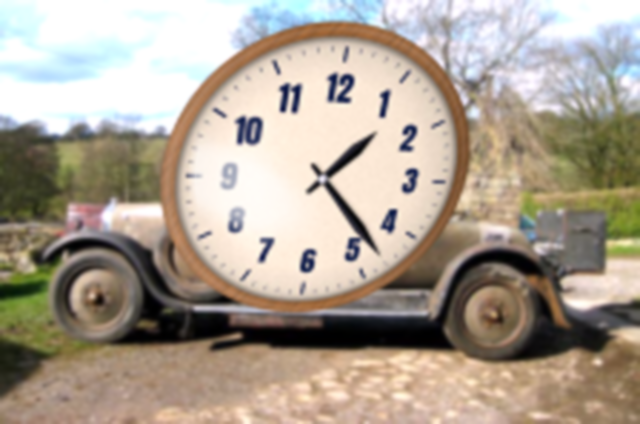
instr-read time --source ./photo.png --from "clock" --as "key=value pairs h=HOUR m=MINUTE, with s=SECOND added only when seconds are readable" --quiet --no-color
h=1 m=23
